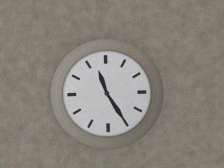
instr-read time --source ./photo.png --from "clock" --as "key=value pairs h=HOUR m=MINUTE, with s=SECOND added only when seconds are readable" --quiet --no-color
h=11 m=25
